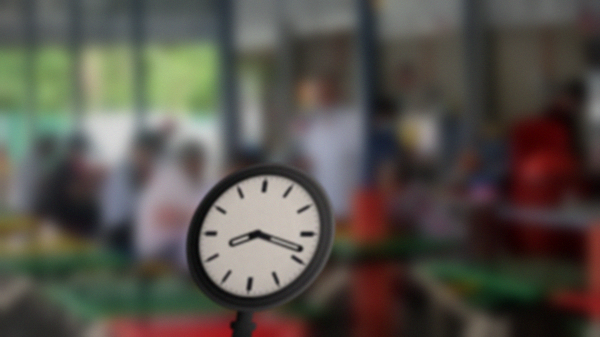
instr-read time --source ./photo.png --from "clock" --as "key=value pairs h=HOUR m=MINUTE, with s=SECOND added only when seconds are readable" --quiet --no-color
h=8 m=18
